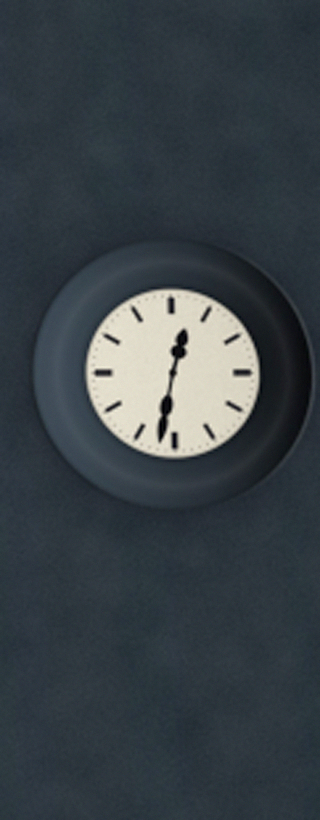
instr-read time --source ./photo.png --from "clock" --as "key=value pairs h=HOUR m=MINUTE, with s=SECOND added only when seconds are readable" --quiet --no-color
h=12 m=32
